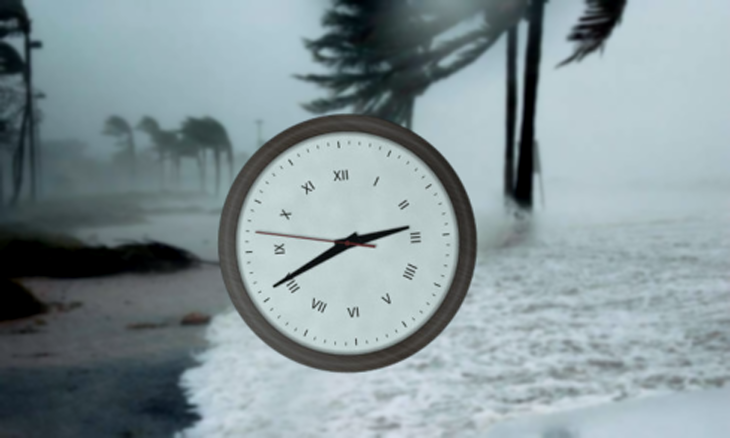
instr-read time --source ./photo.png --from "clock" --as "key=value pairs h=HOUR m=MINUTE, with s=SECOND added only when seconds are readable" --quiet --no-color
h=2 m=40 s=47
